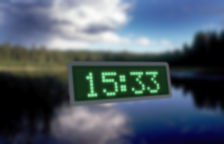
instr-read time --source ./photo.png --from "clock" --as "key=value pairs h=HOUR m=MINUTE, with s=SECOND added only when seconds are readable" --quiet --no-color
h=15 m=33
